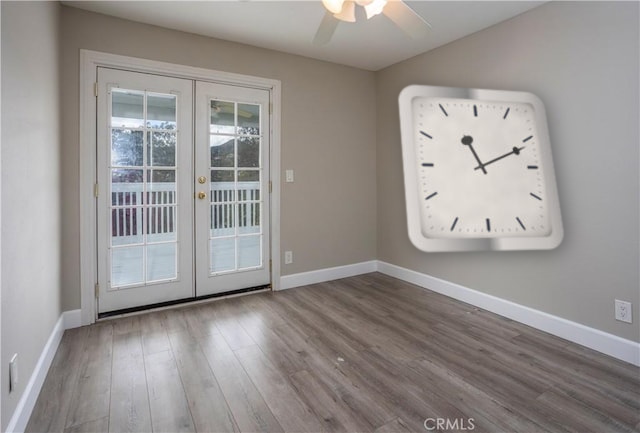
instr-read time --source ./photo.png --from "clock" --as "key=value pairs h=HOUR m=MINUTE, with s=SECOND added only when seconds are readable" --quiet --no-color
h=11 m=11
